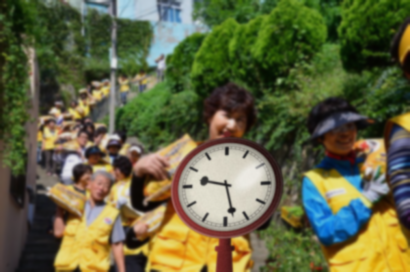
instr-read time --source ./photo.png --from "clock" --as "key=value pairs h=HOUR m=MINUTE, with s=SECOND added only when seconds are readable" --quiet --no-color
h=9 m=28
